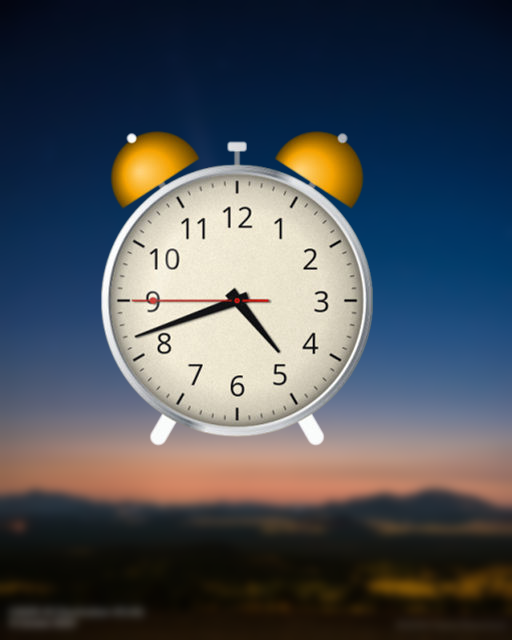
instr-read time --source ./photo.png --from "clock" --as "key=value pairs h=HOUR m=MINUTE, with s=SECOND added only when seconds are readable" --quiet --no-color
h=4 m=41 s=45
